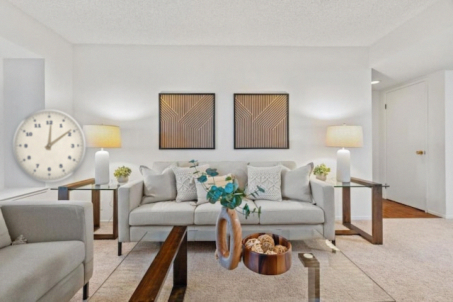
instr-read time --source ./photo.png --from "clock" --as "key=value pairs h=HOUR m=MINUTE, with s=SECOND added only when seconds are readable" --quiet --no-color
h=12 m=9
